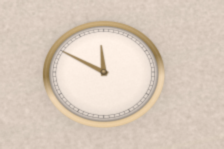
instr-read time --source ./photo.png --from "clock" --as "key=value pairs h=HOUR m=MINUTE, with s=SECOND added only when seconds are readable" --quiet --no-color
h=11 m=50
